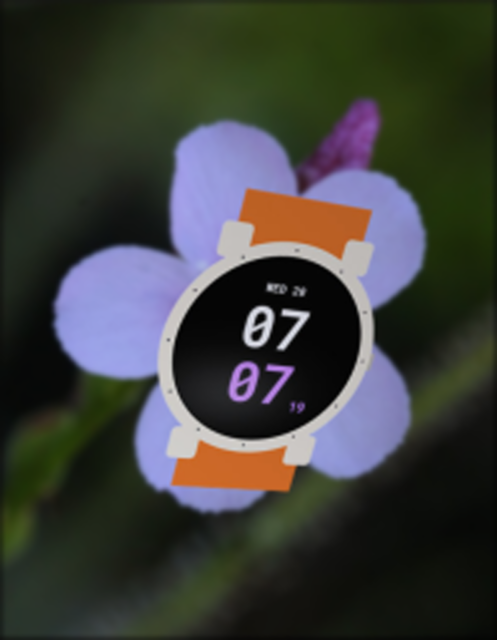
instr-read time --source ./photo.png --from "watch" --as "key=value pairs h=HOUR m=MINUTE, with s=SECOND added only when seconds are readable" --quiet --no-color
h=7 m=7
